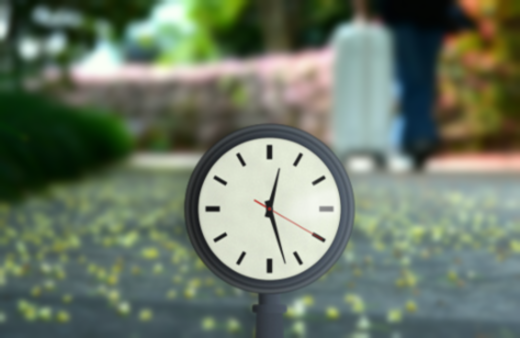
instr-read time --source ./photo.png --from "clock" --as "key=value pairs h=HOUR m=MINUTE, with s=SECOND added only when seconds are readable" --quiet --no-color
h=12 m=27 s=20
